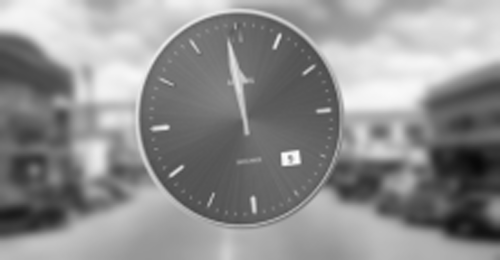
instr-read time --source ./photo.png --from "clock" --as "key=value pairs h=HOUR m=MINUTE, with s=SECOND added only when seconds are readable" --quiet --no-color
h=11 m=59
